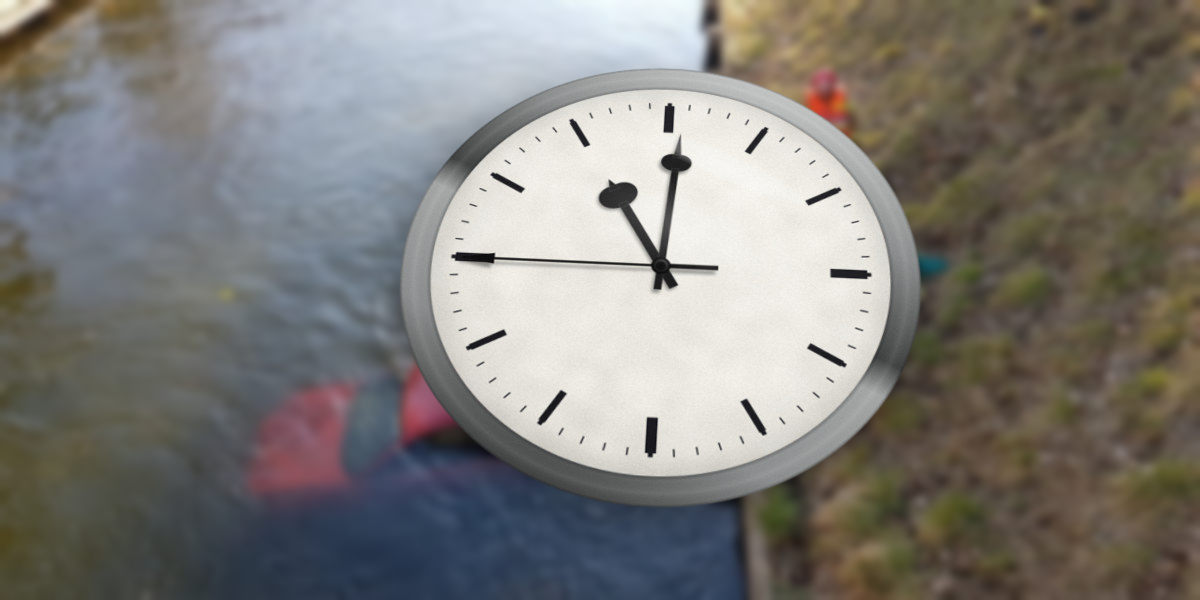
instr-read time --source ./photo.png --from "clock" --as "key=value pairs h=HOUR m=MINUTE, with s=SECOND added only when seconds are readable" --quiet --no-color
h=11 m=0 s=45
